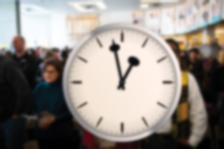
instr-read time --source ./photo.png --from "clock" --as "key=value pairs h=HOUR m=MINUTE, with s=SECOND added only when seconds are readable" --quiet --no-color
h=12 m=58
